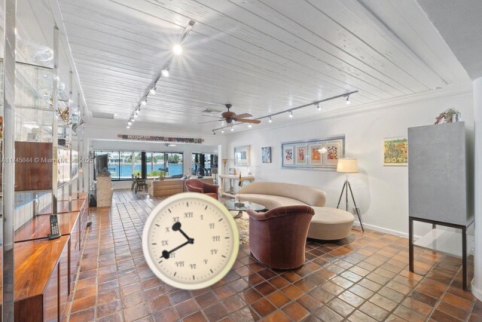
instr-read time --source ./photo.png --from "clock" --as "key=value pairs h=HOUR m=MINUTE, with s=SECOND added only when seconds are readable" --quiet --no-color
h=10 m=41
